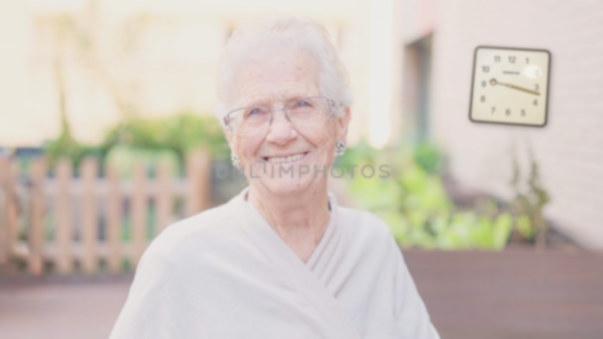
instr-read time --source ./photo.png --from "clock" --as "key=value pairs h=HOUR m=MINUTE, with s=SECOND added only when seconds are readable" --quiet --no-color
h=9 m=17
